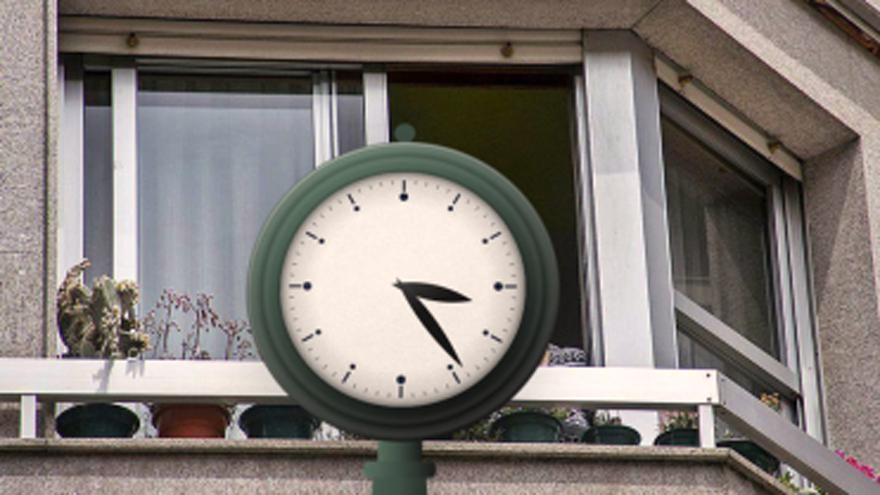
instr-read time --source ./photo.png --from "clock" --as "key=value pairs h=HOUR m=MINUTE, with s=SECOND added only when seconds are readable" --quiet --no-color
h=3 m=24
